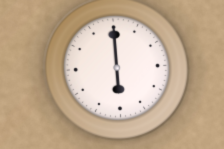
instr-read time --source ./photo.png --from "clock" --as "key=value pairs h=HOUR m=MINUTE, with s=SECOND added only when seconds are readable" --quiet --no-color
h=6 m=0
